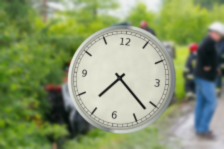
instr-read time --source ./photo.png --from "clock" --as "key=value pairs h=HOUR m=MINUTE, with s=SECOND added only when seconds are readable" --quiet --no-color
h=7 m=22
